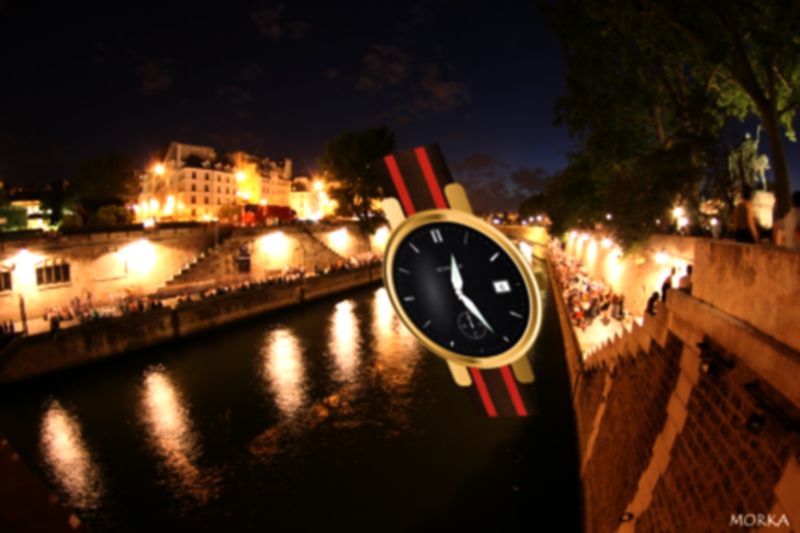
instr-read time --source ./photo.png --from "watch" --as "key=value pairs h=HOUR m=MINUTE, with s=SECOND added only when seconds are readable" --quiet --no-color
h=12 m=26
